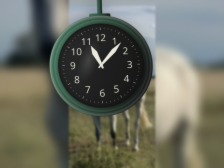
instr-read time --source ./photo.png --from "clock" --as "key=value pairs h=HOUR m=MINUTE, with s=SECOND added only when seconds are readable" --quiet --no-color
h=11 m=7
